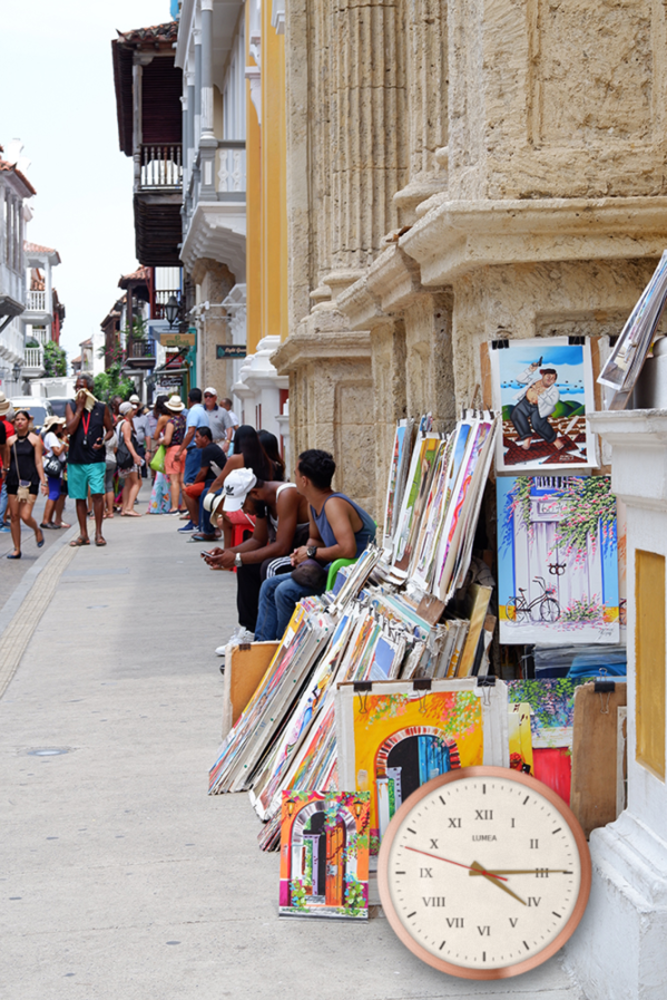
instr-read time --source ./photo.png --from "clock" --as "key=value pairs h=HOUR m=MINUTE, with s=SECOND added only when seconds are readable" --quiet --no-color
h=4 m=14 s=48
